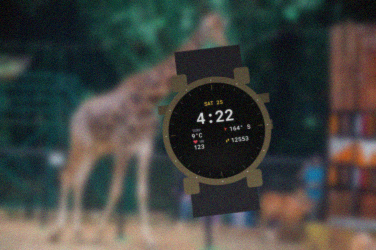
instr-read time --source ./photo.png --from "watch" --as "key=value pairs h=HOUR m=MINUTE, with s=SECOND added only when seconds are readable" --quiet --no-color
h=4 m=22
